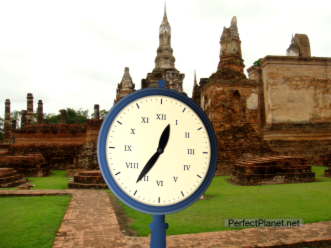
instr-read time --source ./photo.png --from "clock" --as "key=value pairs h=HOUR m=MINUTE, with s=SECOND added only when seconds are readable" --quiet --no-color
h=12 m=36
